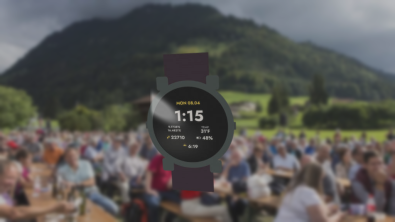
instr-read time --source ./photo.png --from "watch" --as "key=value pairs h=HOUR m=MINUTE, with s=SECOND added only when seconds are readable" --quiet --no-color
h=1 m=15
